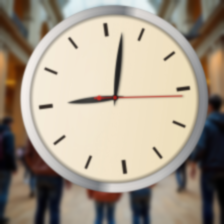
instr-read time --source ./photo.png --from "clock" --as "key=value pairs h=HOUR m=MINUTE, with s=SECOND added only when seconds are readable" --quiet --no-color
h=9 m=2 s=16
